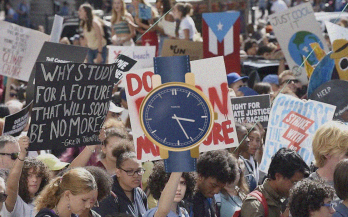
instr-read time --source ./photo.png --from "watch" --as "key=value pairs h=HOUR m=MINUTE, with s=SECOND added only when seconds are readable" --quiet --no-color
h=3 m=26
